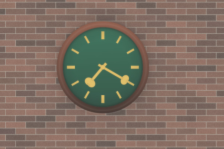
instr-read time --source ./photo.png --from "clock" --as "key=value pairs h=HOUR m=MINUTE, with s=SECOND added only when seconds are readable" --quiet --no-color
h=7 m=20
